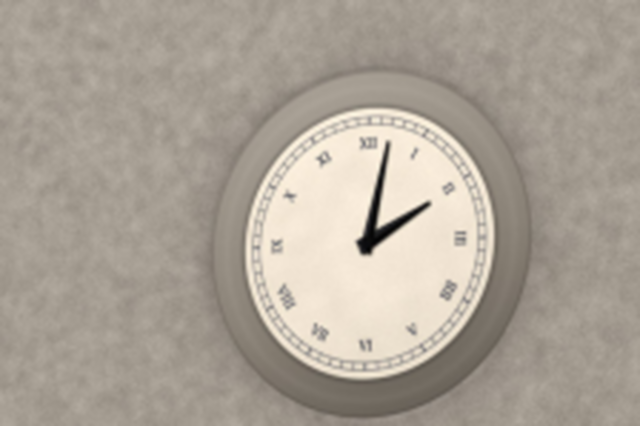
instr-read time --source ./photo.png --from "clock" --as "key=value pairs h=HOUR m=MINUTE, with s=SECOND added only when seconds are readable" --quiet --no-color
h=2 m=2
